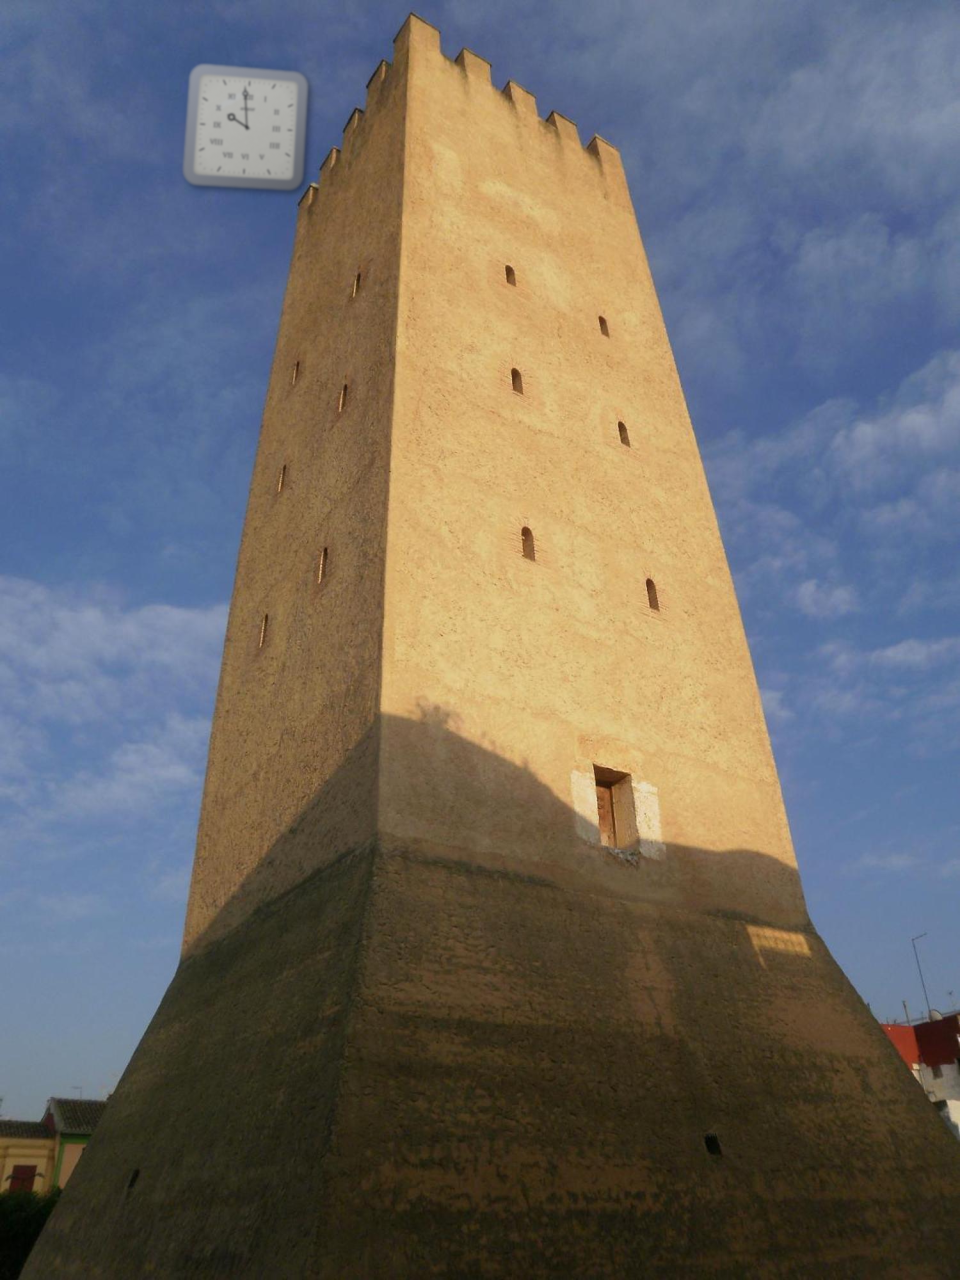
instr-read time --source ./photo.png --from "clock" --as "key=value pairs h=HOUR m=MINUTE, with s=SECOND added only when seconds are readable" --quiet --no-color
h=9 m=59
